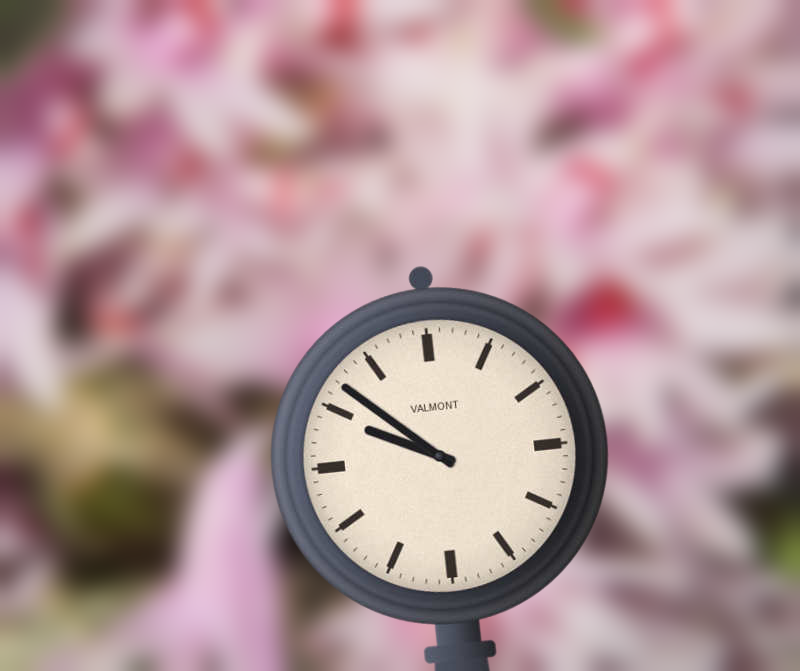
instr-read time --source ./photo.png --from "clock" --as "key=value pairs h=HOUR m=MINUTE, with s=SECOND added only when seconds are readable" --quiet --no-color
h=9 m=52
